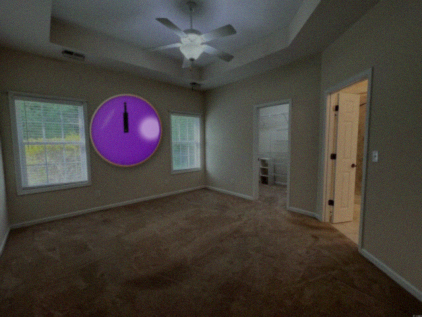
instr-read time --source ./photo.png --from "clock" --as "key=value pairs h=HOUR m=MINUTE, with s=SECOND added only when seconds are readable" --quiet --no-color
h=12 m=0
